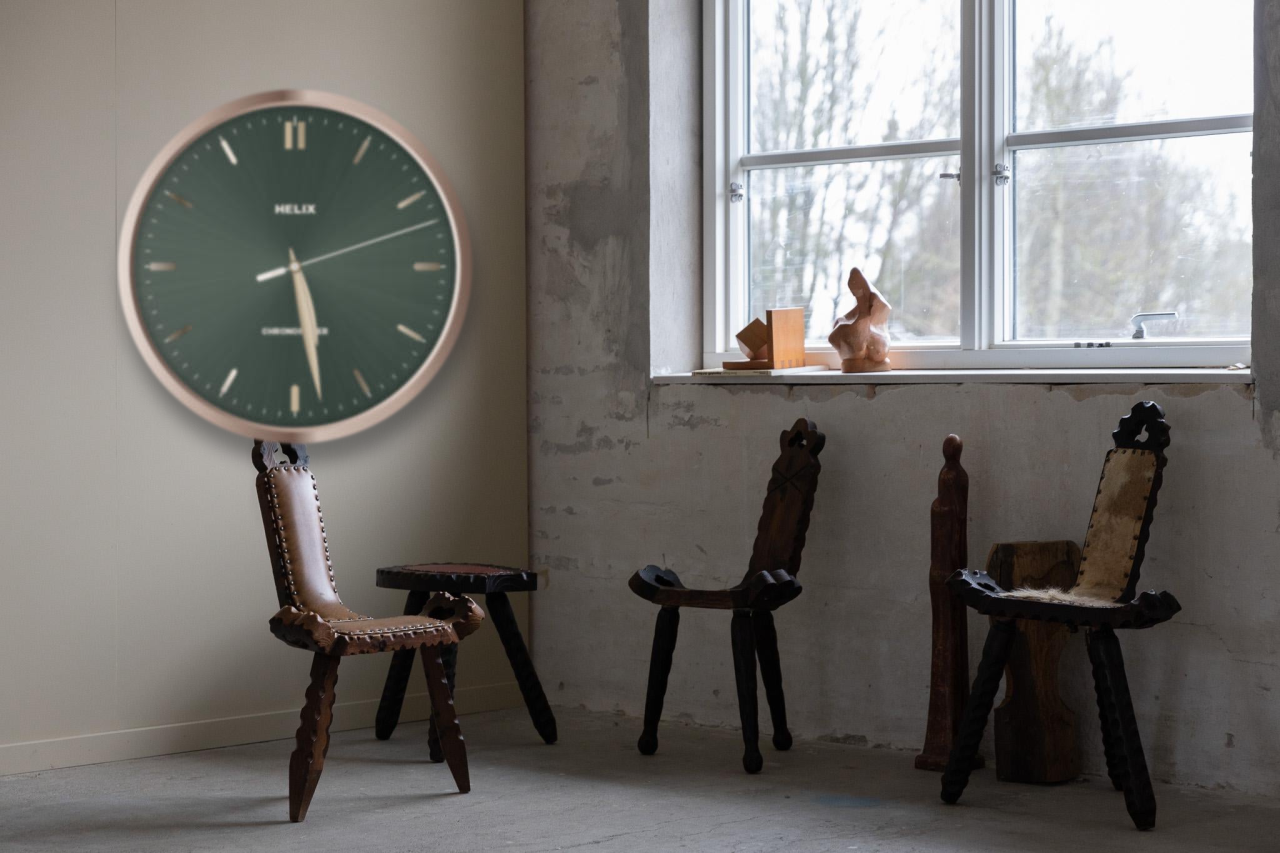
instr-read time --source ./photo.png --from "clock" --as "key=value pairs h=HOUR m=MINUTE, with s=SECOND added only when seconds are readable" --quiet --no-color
h=5 m=28 s=12
